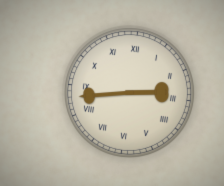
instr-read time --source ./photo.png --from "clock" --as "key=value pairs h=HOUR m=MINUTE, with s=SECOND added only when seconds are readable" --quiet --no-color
h=2 m=43
